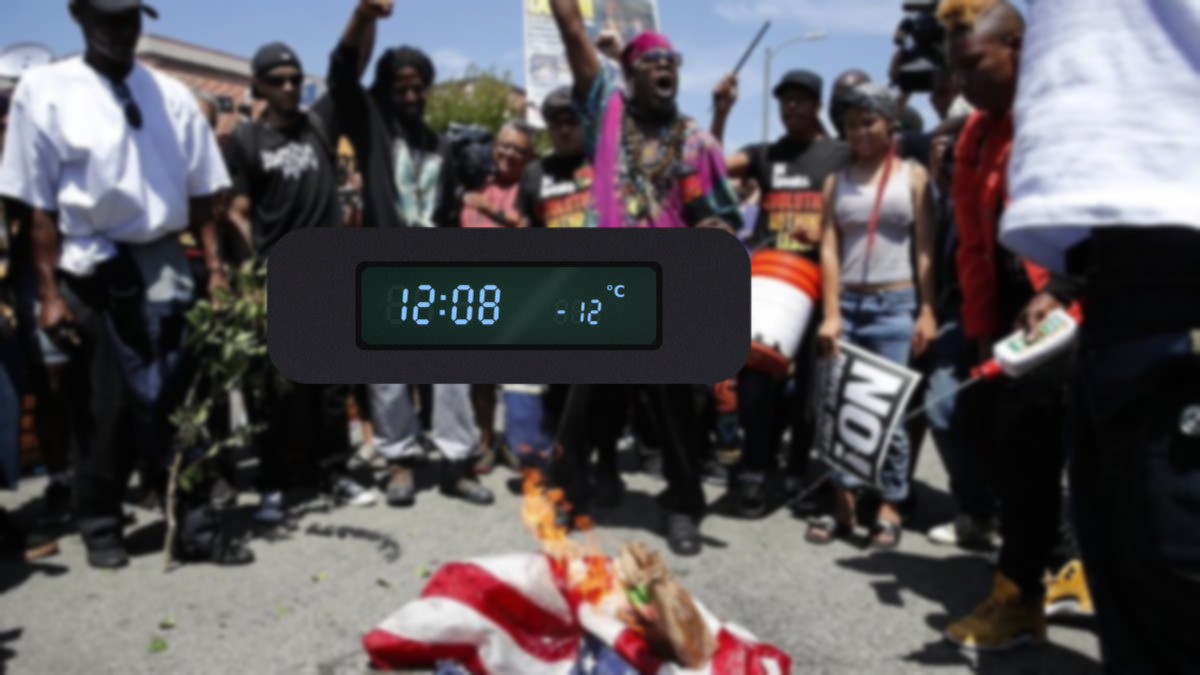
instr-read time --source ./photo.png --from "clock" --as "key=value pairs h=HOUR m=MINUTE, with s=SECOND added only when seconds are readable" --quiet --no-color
h=12 m=8
